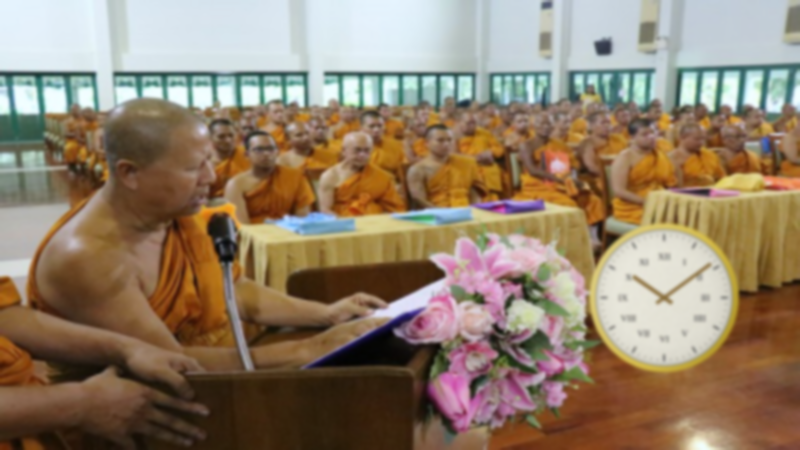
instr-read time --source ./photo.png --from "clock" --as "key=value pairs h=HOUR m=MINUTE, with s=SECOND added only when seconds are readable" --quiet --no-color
h=10 m=9
